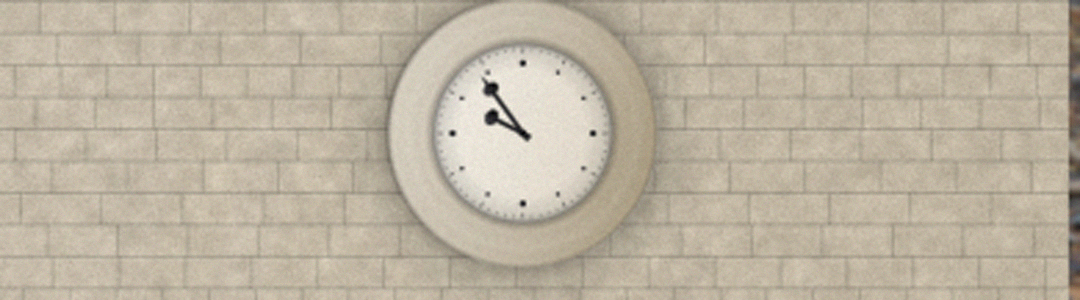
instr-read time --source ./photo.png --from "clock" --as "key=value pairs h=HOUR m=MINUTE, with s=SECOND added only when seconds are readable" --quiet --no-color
h=9 m=54
